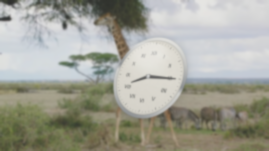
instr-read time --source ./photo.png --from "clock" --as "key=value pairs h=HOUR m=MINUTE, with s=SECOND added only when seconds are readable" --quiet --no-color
h=8 m=15
